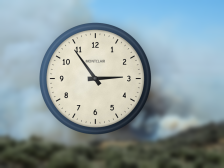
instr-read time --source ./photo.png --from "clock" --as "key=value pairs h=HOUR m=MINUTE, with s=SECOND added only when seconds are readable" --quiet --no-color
h=2 m=54
